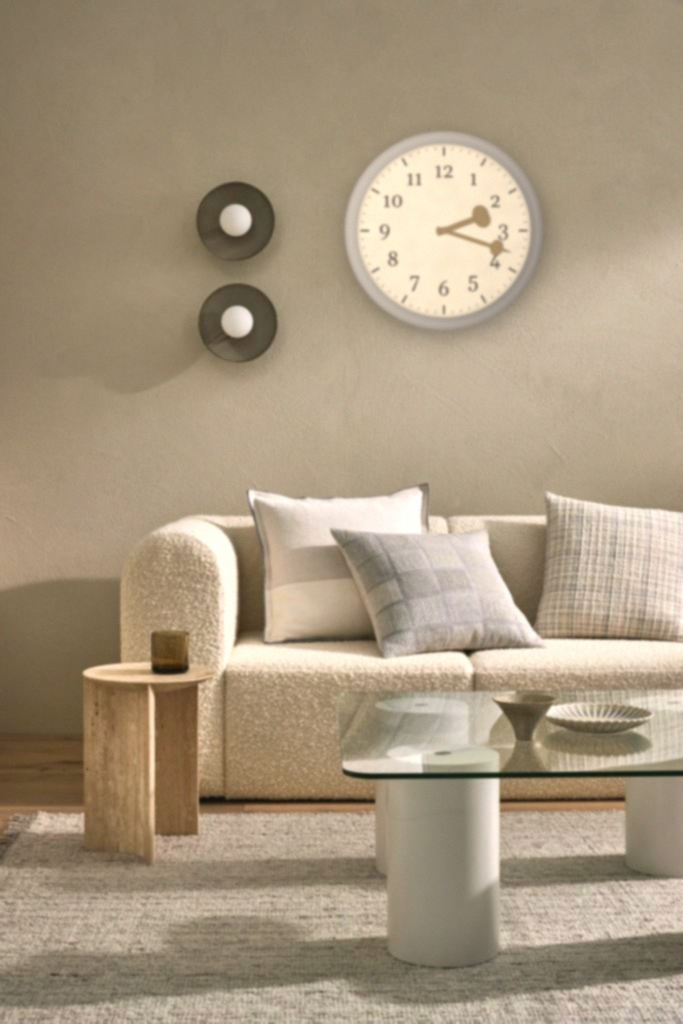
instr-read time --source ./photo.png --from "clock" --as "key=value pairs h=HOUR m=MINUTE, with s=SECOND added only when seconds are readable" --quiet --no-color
h=2 m=18
